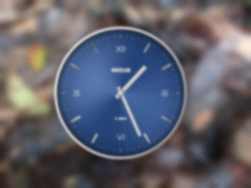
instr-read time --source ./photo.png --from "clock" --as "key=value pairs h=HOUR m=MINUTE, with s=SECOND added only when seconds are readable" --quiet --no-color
h=1 m=26
